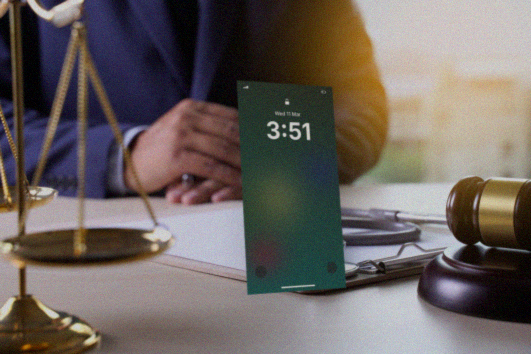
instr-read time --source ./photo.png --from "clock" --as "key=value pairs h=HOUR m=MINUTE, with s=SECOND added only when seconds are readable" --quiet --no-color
h=3 m=51
